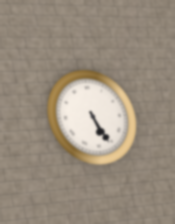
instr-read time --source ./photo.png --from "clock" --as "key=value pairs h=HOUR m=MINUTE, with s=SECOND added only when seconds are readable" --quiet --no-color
h=5 m=26
